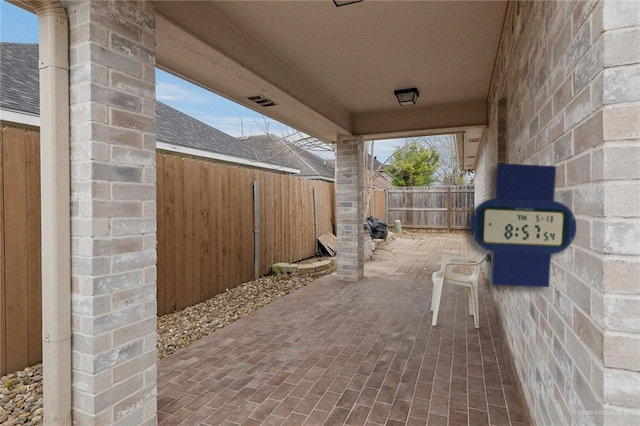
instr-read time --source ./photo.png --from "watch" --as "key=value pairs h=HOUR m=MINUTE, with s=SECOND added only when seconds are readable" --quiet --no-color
h=8 m=57 s=54
